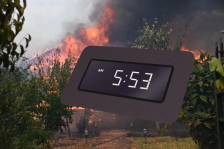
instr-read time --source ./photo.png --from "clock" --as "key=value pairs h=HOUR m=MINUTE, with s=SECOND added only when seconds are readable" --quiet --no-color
h=5 m=53
